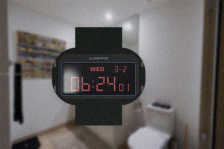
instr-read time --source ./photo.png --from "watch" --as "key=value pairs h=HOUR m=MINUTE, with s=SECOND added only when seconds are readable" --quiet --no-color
h=6 m=24 s=1
